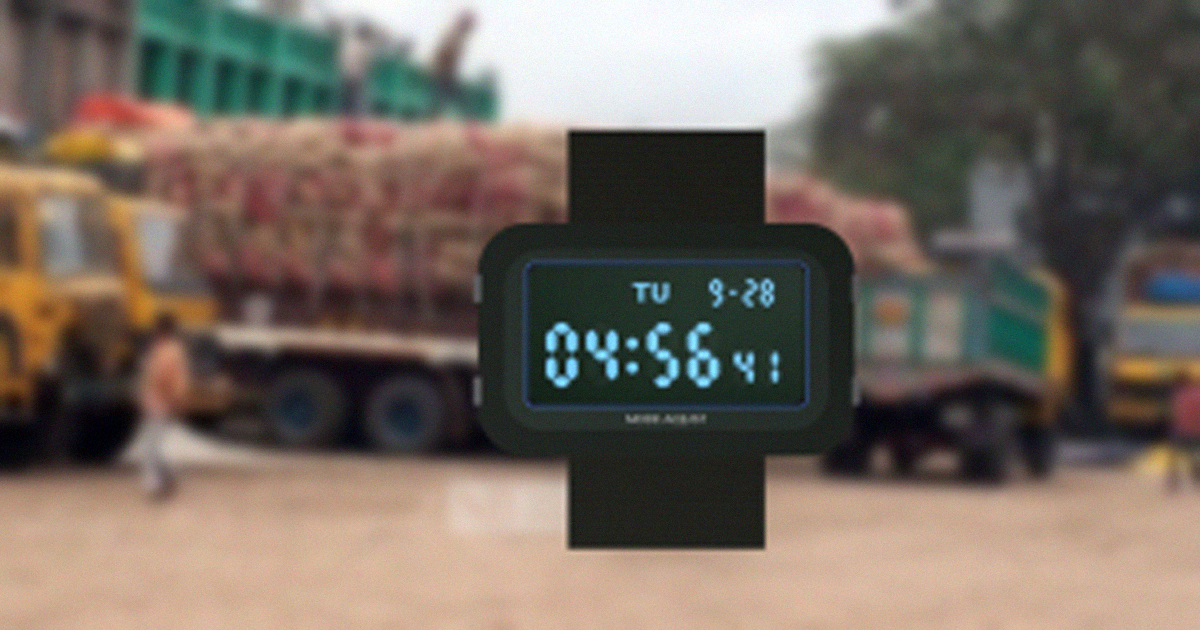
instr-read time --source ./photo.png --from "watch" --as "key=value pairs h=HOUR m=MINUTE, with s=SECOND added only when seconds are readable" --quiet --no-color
h=4 m=56 s=41
